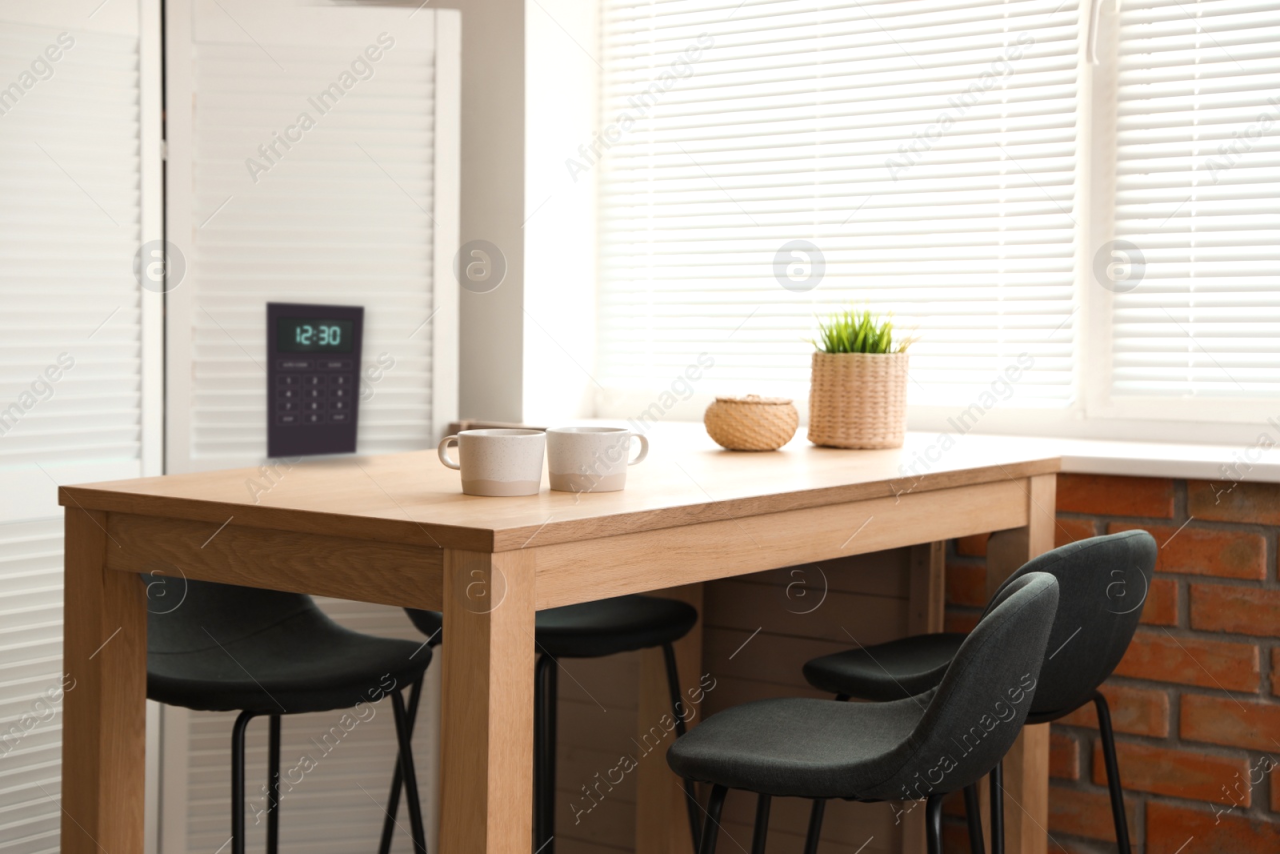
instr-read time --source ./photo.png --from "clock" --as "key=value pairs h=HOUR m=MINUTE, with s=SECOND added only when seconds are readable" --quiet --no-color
h=12 m=30
